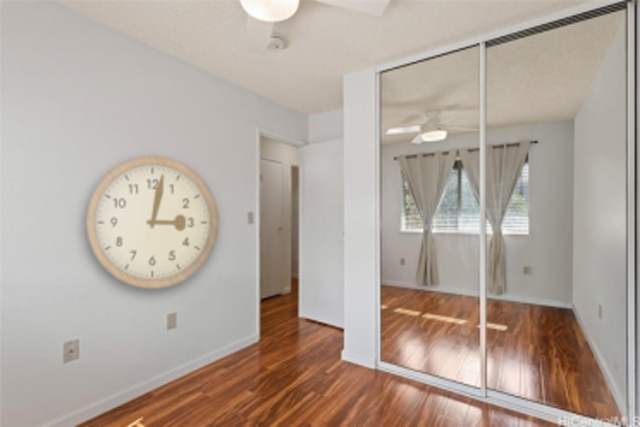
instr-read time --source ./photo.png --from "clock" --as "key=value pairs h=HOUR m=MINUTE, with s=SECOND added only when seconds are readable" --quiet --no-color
h=3 m=2
